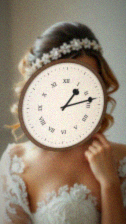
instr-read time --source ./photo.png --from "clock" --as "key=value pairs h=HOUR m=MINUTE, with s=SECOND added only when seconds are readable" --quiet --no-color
h=1 m=13
